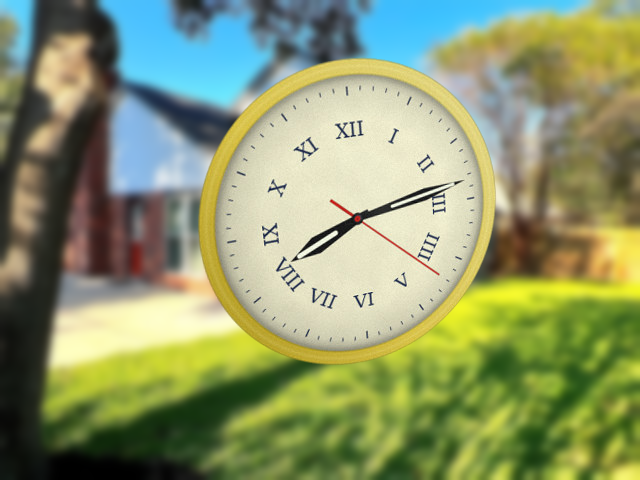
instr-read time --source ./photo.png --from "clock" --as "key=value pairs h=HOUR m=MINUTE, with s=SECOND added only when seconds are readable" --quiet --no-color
h=8 m=13 s=22
